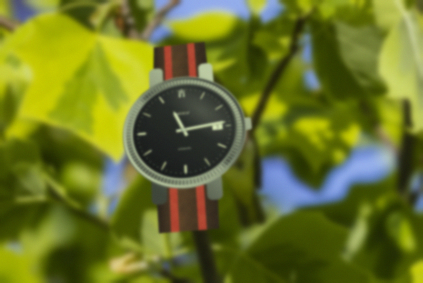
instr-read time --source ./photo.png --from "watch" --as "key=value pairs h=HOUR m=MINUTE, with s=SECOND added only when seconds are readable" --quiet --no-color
h=11 m=14
